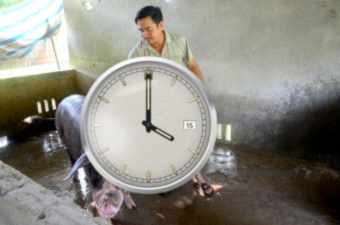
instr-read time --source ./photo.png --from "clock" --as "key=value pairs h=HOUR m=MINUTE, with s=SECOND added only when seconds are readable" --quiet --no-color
h=4 m=0
